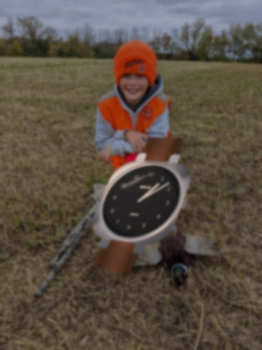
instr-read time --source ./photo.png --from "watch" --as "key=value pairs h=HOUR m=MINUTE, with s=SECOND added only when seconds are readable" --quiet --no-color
h=1 m=8
